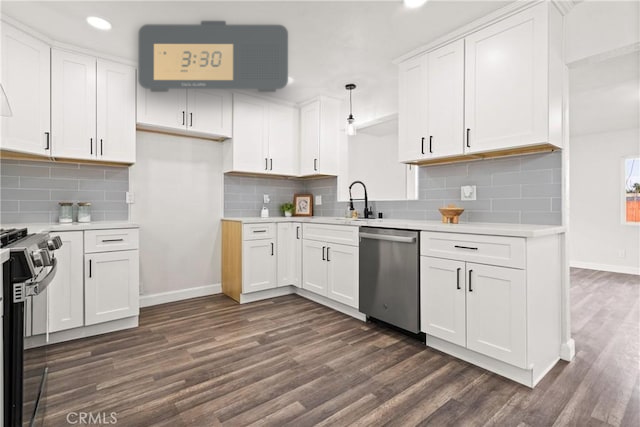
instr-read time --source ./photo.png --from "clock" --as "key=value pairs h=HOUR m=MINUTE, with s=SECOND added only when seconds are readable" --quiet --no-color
h=3 m=30
